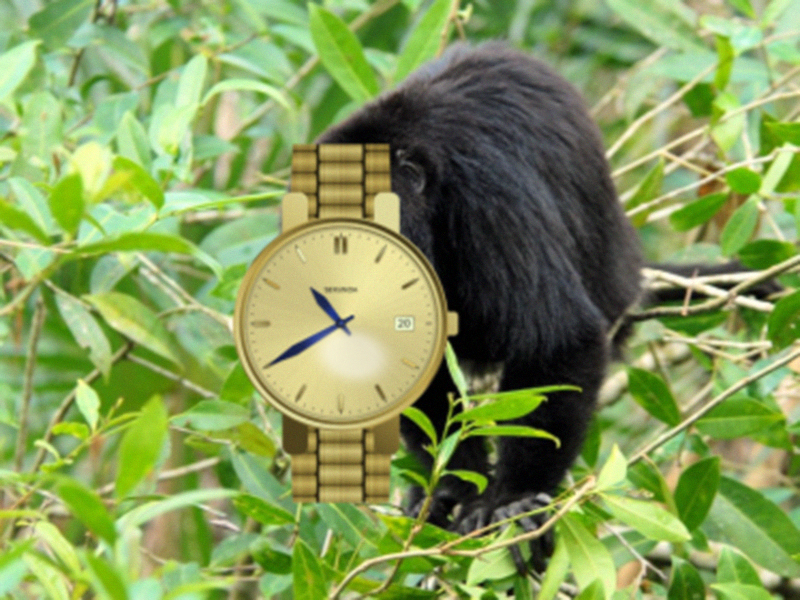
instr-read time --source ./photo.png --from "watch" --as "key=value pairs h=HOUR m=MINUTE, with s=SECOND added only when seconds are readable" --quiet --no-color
h=10 m=40
